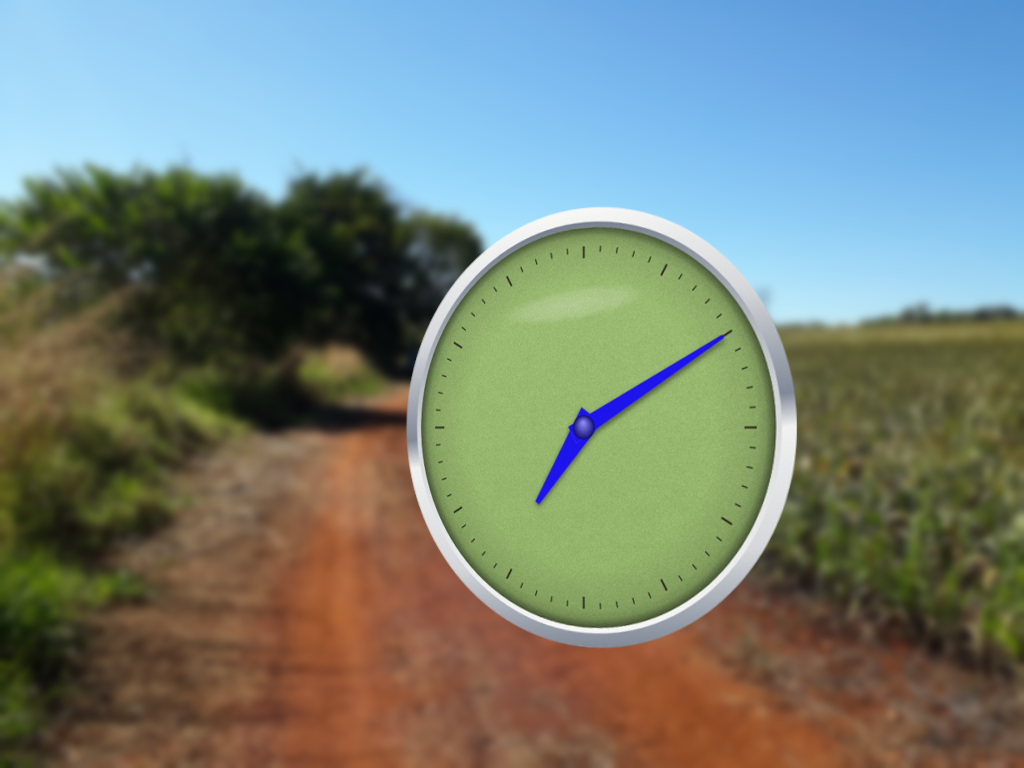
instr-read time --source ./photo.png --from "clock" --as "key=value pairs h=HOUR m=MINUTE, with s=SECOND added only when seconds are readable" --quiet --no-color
h=7 m=10
